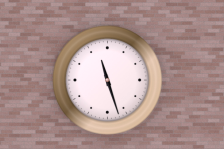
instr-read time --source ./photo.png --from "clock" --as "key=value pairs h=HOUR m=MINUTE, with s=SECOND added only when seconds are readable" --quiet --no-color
h=11 m=27
